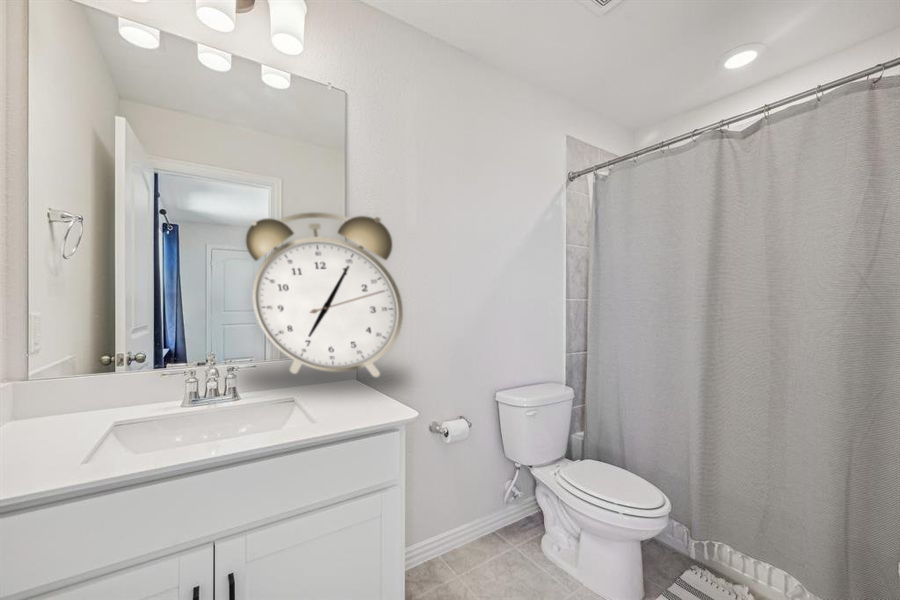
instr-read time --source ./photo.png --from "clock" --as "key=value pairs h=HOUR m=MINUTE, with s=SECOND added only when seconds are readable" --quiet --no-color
h=7 m=5 s=12
